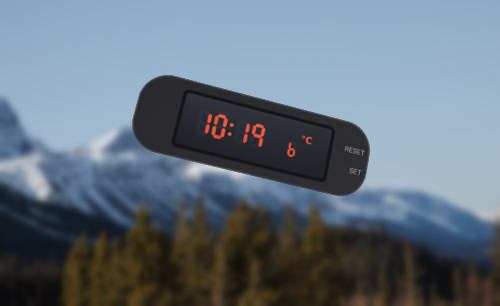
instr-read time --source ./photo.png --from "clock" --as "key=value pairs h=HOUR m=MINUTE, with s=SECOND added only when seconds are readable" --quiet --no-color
h=10 m=19
